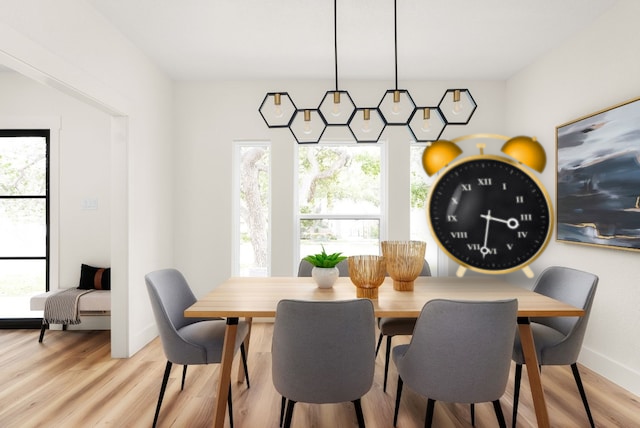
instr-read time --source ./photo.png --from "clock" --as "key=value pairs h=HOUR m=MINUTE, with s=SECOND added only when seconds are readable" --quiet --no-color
h=3 m=32
